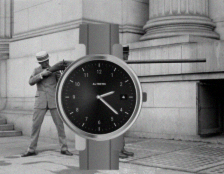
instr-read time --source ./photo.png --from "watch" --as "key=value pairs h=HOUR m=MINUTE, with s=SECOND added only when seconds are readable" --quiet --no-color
h=2 m=22
